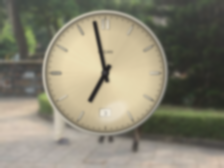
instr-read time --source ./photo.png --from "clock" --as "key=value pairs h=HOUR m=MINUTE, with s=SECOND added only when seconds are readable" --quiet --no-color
h=6 m=58
